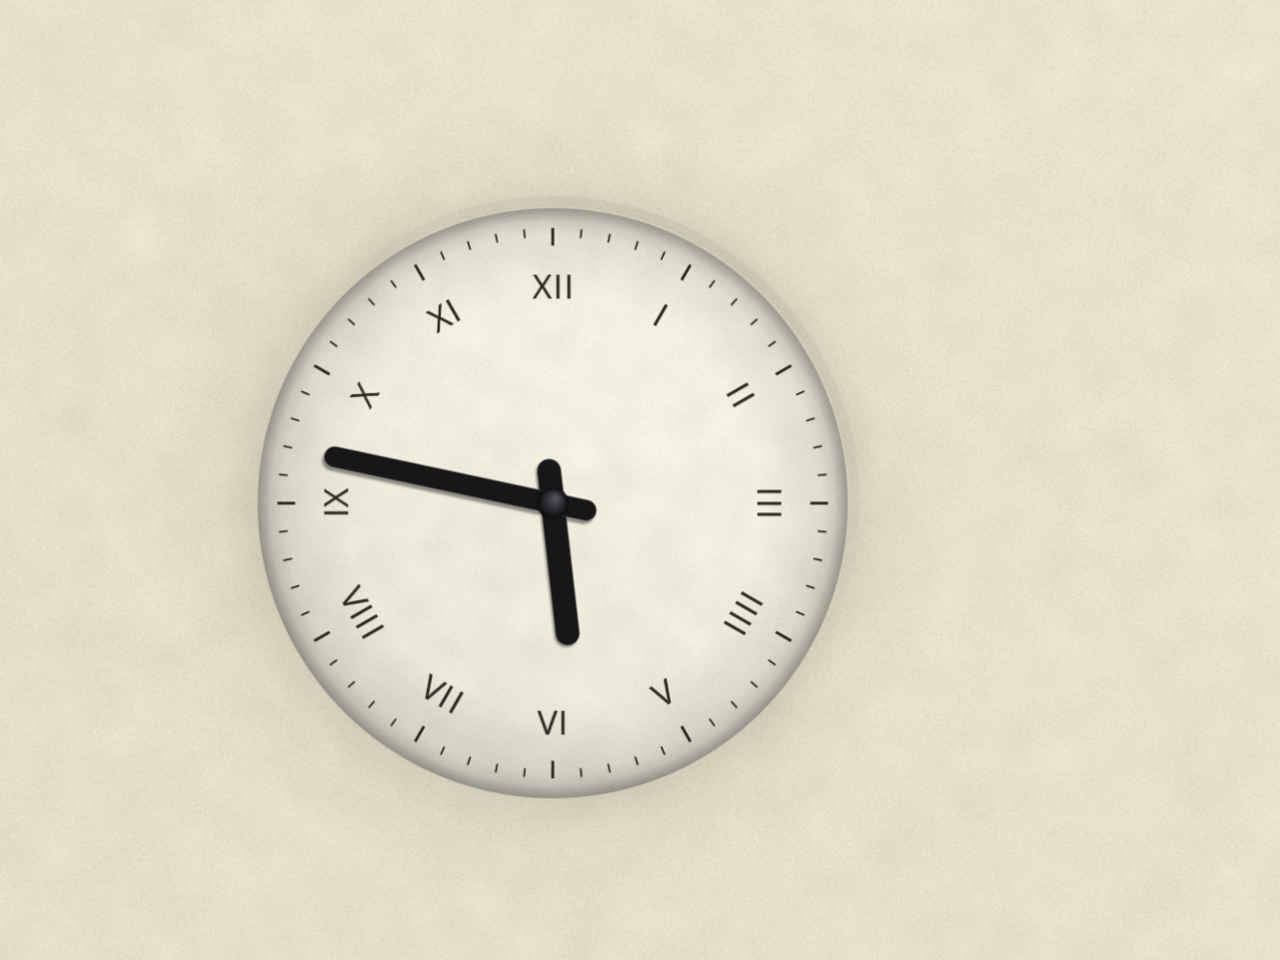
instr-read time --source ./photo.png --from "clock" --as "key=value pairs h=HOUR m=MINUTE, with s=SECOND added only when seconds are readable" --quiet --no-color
h=5 m=47
